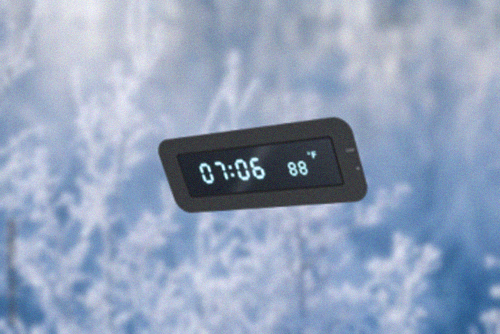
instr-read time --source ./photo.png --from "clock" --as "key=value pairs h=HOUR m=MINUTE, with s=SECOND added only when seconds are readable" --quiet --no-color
h=7 m=6
